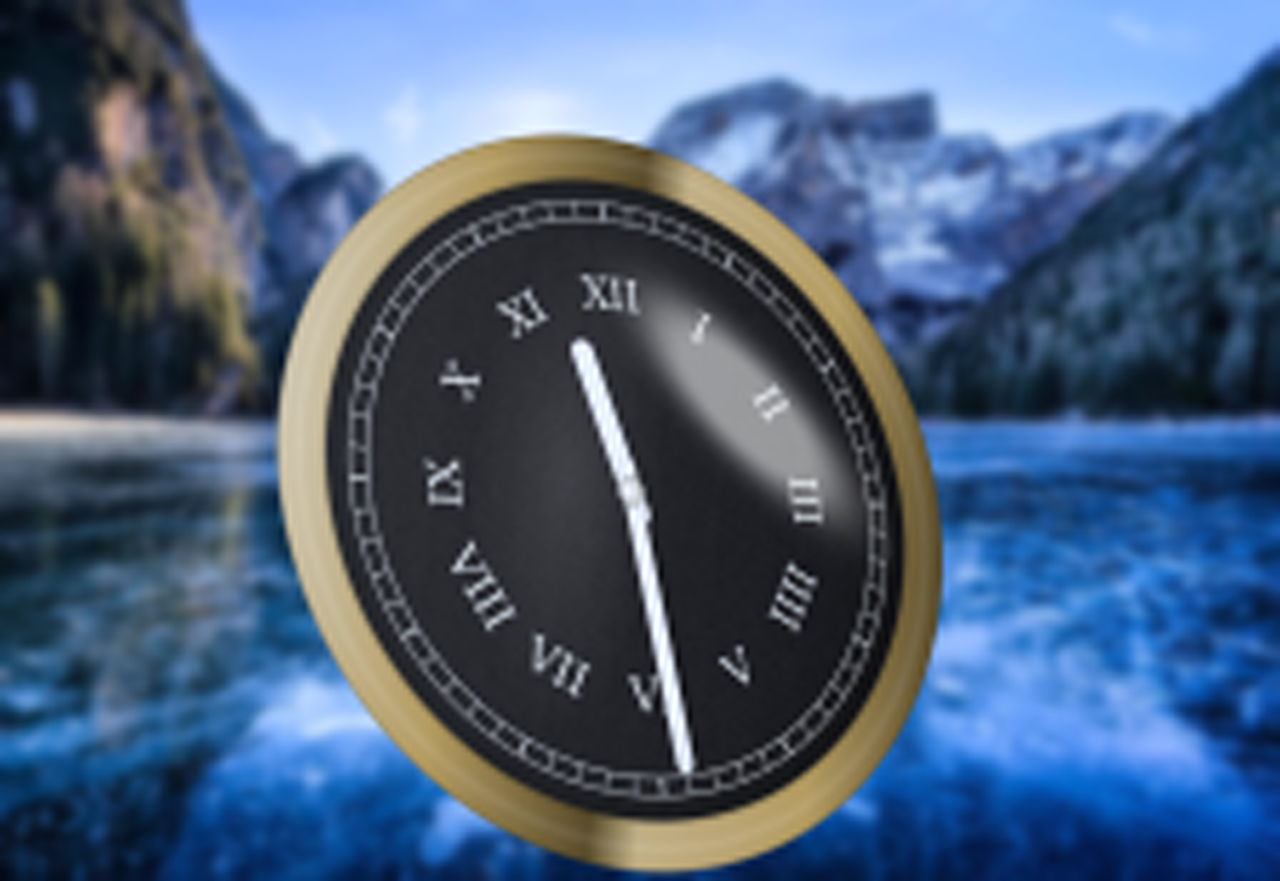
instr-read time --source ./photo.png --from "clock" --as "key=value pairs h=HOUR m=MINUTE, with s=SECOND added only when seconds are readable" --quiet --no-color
h=11 m=29
